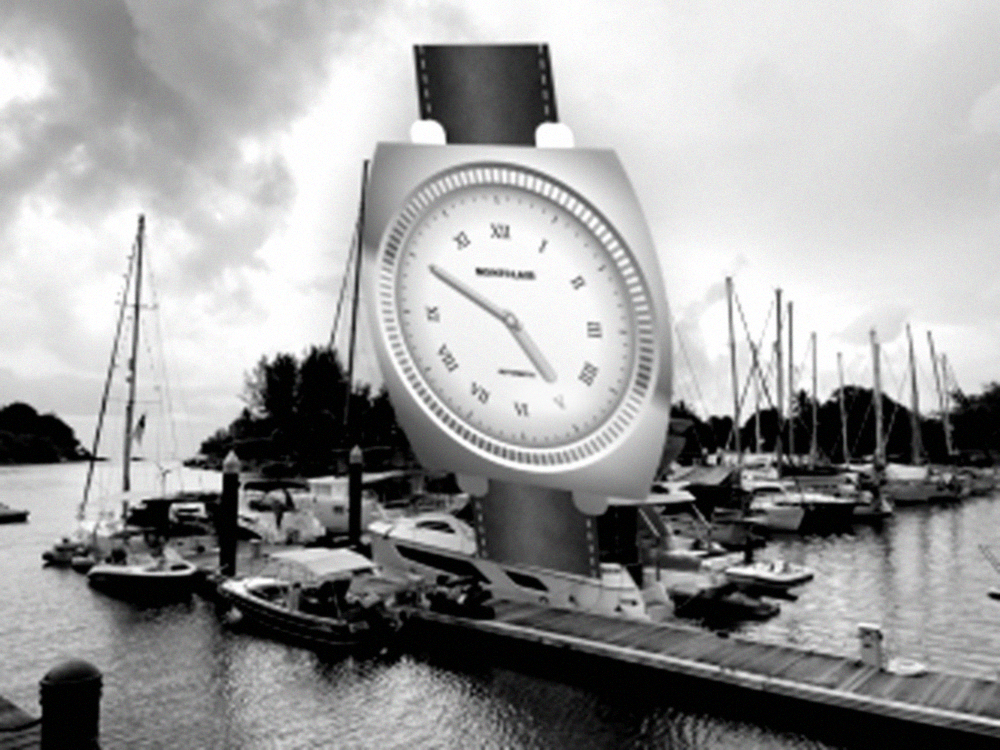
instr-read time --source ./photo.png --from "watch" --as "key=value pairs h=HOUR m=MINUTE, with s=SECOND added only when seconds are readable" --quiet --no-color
h=4 m=50
